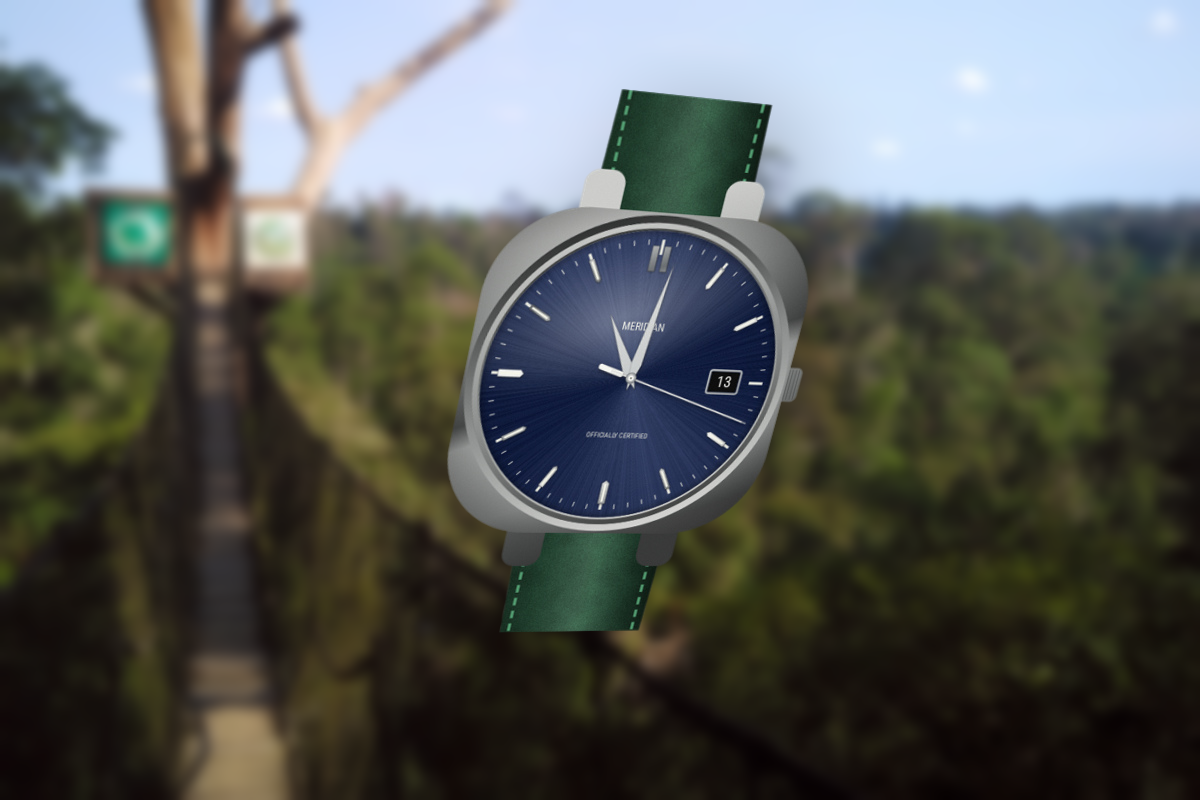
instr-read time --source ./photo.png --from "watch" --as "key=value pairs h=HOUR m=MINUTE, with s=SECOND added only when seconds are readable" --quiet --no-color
h=11 m=1 s=18
